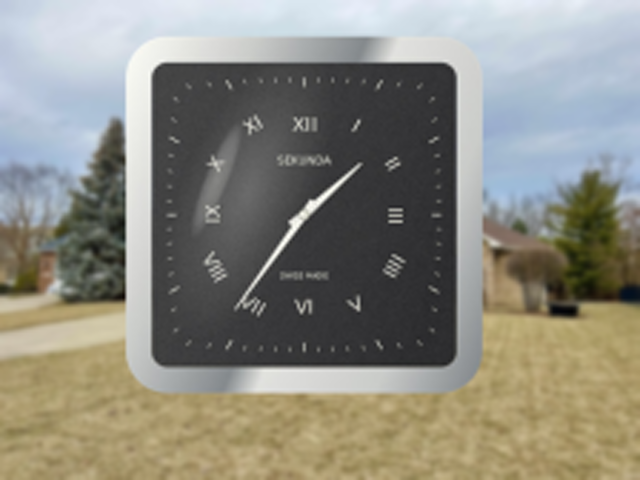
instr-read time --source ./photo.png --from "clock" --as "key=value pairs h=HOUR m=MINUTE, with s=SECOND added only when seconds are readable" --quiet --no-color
h=1 m=36
